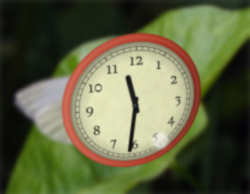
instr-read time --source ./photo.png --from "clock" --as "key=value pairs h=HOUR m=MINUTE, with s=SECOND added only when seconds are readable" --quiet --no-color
h=11 m=31
